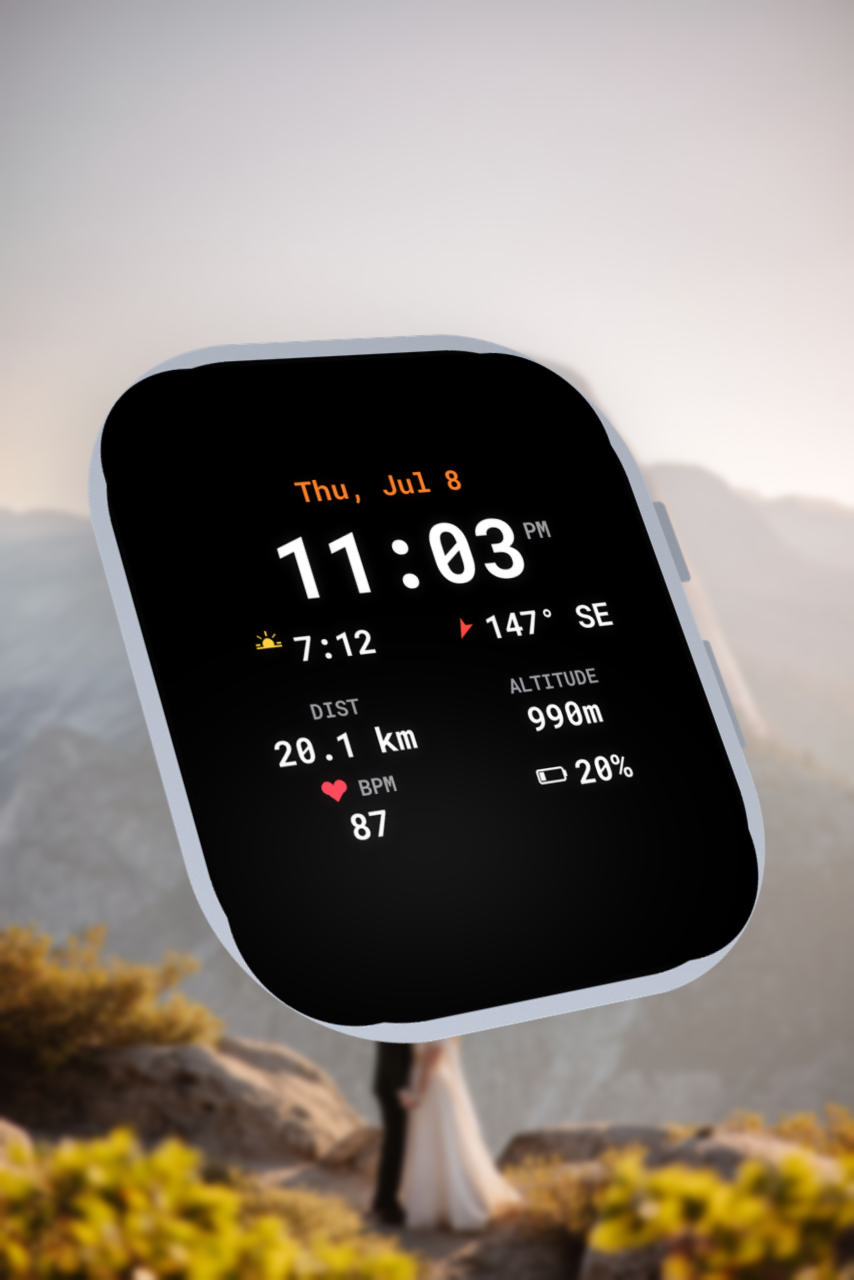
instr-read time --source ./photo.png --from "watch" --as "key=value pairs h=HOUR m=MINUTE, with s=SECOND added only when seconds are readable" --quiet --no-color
h=11 m=3
